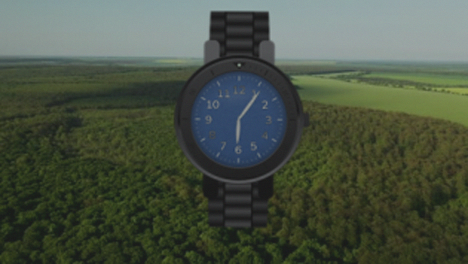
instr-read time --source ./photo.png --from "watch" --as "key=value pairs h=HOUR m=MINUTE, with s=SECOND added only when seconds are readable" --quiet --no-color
h=6 m=6
